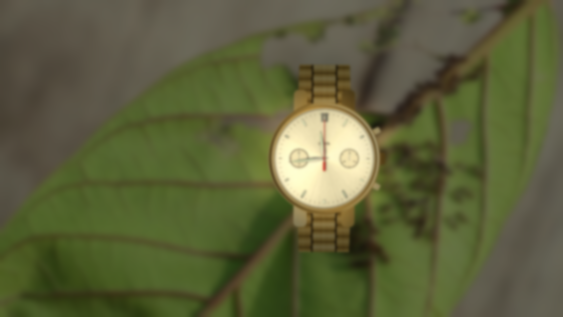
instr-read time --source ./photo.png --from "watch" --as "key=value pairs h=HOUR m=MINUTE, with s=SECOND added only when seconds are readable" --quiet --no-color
h=11 m=44
